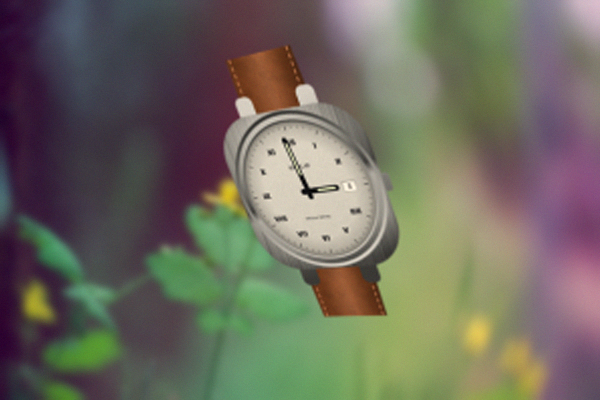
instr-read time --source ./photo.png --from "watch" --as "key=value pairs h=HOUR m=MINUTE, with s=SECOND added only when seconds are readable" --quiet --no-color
h=2 m=59
